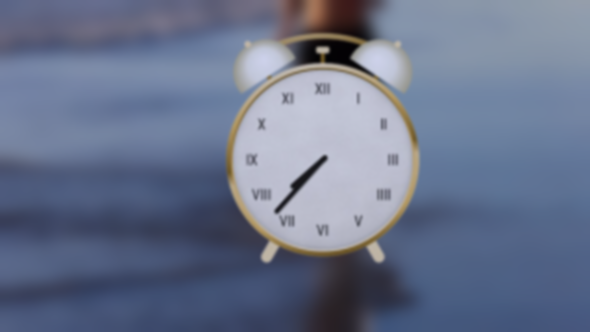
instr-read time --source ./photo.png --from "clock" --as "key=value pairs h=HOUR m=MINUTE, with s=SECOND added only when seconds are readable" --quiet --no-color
h=7 m=37
